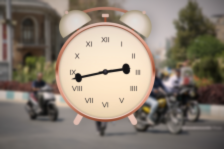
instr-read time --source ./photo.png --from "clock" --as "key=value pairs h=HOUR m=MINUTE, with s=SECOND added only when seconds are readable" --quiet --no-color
h=2 m=43
